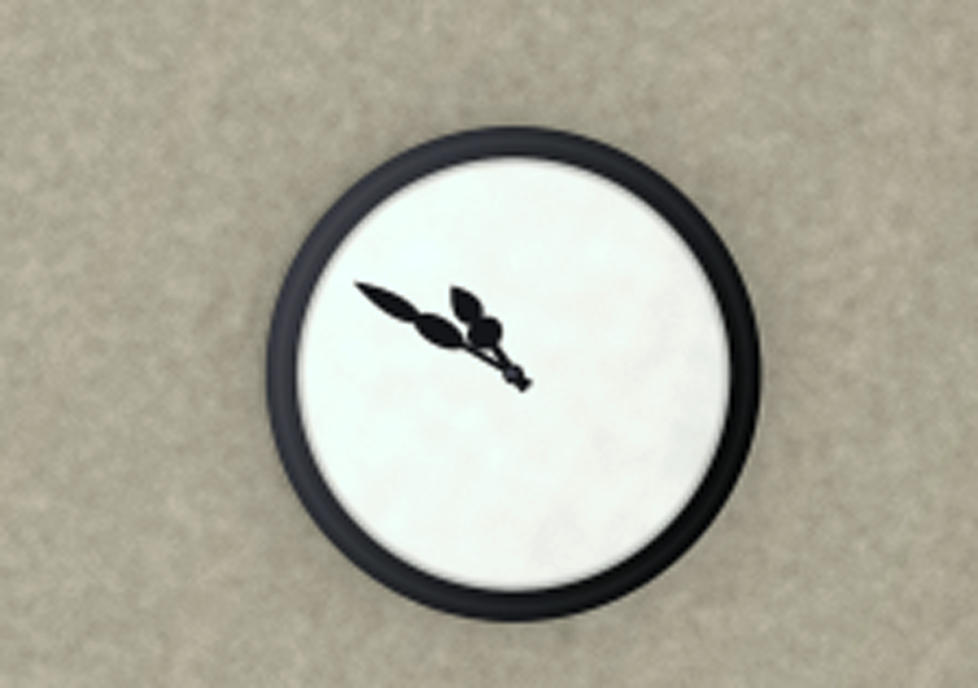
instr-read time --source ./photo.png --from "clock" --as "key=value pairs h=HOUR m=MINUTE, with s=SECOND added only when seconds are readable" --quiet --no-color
h=10 m=50
